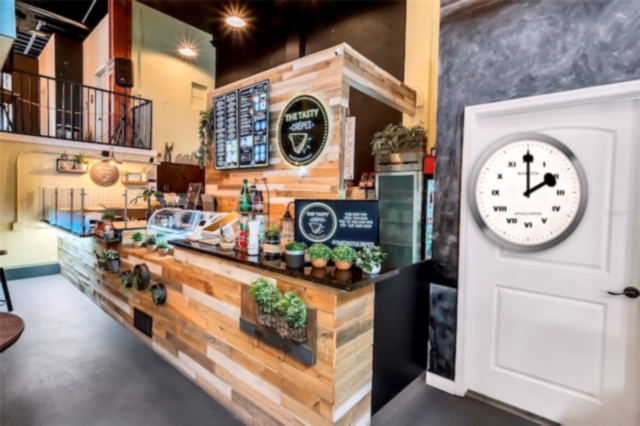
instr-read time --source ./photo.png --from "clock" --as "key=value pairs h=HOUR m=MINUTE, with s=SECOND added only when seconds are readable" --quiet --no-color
h=2 m=0
